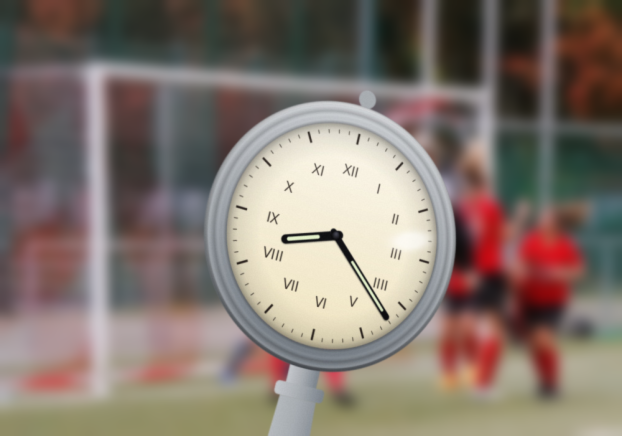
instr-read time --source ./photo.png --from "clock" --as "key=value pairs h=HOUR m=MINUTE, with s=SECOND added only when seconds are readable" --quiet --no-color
h=8 m=22
